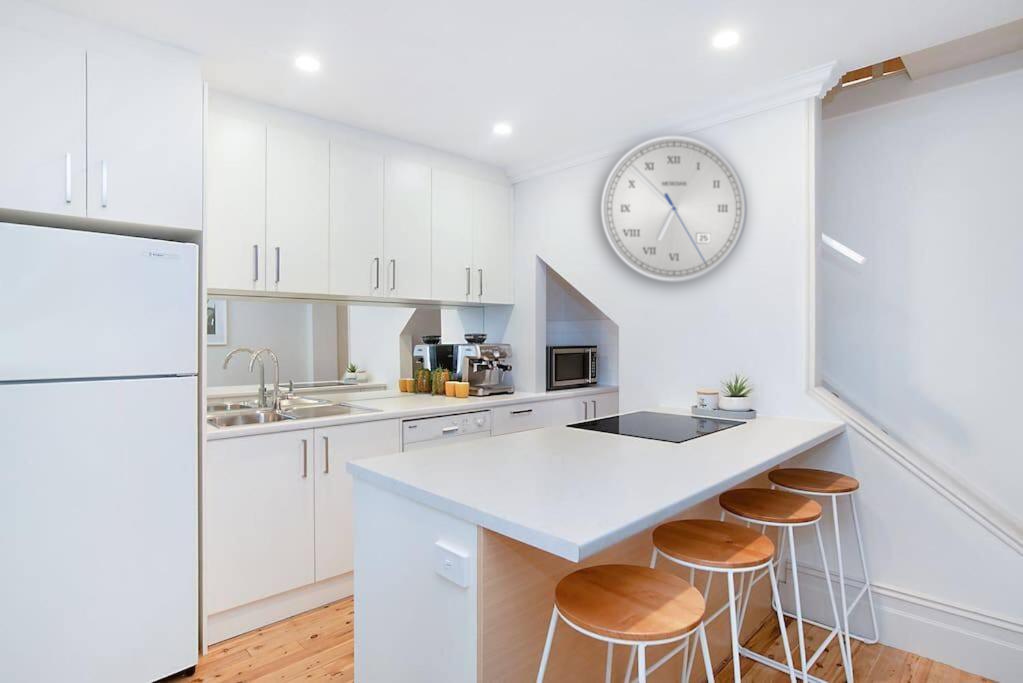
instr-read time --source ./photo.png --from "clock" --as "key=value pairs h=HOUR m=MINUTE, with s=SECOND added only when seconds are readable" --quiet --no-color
h=6 m=52 s=25
